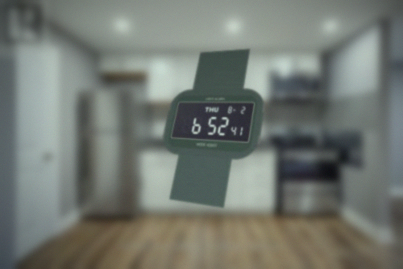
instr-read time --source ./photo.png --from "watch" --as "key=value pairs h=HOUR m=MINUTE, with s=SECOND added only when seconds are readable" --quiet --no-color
h=6 m=52
